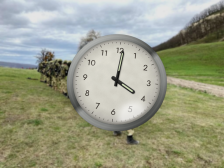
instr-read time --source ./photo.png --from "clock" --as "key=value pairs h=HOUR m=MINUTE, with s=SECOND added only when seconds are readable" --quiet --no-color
h=4 m=1
